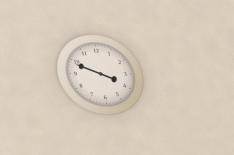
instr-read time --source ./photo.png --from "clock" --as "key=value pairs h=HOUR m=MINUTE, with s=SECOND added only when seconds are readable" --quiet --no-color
h=3 m=49
